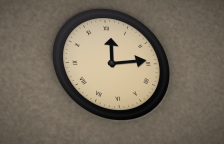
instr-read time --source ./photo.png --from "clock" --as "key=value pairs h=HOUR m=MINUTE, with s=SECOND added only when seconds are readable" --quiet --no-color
h=12 m=14
